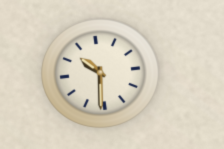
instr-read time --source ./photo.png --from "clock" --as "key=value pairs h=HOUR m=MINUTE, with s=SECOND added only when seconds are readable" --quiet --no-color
h=10 m=31
